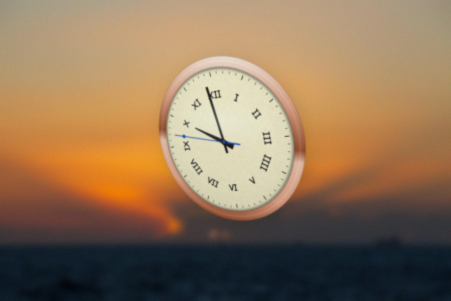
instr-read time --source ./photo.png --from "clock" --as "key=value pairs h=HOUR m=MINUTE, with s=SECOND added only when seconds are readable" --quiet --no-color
h=9 m=58 s=47
